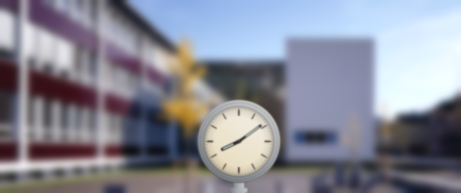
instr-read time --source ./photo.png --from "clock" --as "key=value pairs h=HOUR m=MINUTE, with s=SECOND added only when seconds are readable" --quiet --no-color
h=8 m=9
